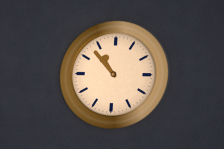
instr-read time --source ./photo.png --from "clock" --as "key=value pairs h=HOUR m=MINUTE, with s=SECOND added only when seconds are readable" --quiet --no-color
h=10 m=53
